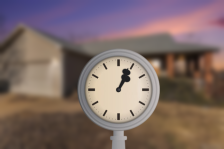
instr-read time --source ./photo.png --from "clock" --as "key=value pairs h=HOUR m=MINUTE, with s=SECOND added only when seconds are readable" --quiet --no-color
h=1 m=4
